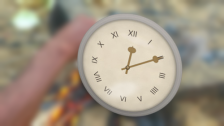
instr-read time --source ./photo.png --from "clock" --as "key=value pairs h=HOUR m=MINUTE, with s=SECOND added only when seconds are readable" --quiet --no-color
h=12 m=10
